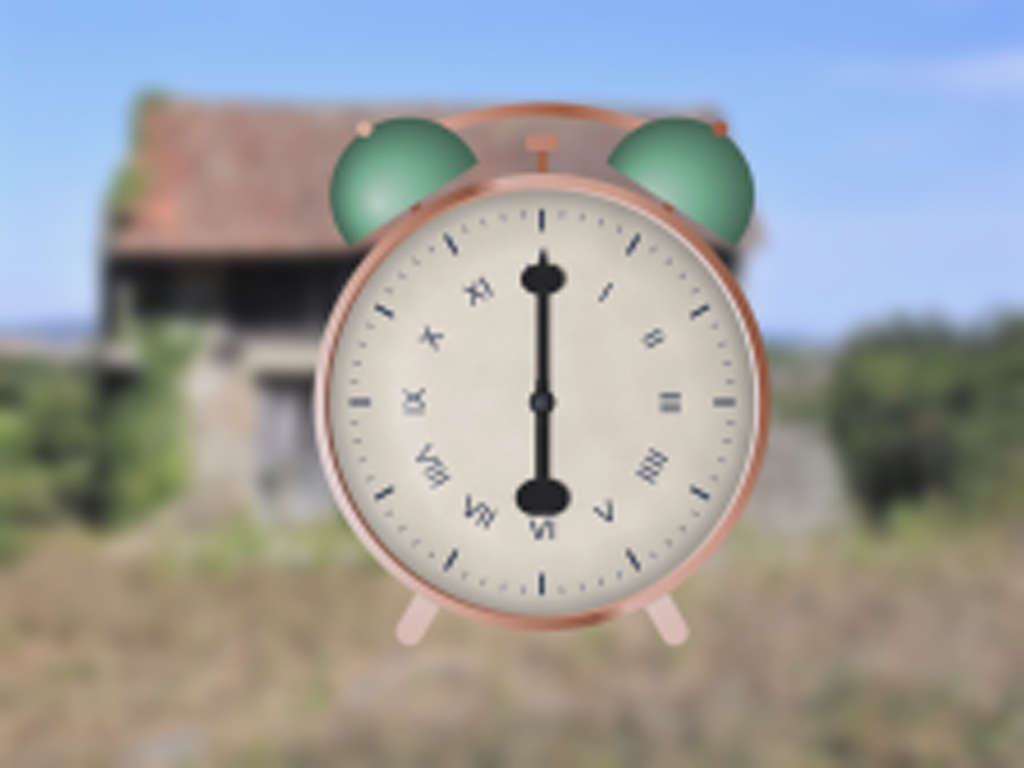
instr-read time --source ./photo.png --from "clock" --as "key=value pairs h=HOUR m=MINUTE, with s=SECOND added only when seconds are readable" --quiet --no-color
h=6 m=0
